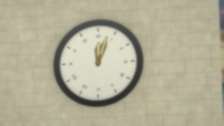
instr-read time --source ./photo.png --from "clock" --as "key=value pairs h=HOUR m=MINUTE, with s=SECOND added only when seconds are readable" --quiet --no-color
h=12 m=3
